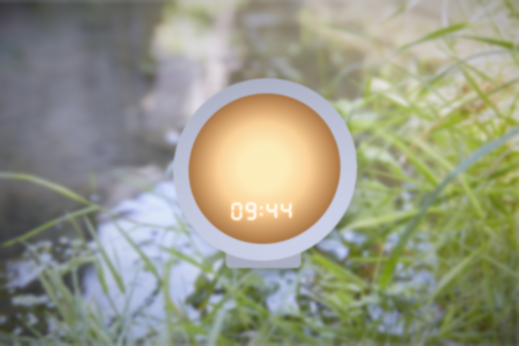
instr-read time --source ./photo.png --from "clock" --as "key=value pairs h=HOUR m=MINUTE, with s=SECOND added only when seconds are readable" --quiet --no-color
h=9 m=44
